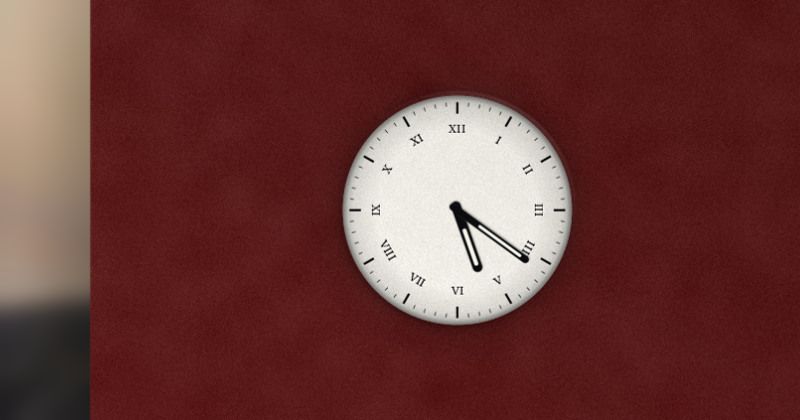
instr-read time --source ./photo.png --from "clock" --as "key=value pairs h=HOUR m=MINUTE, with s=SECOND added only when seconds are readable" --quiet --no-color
h=5 m=21
